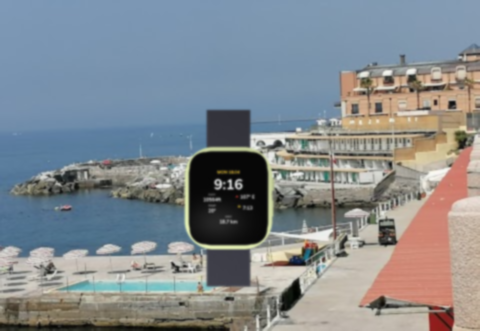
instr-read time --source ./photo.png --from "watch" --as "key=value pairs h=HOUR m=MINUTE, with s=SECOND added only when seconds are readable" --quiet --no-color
h=9 m=16
